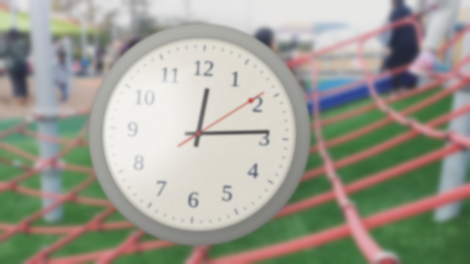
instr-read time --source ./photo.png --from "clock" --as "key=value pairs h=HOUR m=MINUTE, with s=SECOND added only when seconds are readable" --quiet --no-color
h=12 m=14 s=9
